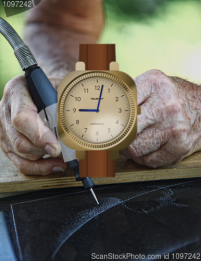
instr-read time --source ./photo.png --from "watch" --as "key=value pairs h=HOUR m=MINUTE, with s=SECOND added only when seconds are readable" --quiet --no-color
h=9 m=2
